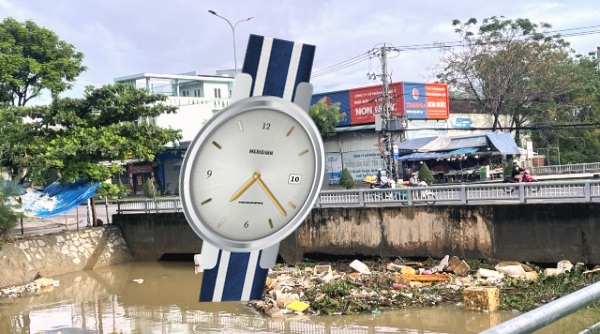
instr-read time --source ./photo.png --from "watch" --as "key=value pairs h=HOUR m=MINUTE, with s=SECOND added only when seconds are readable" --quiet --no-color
h=7 m=22
